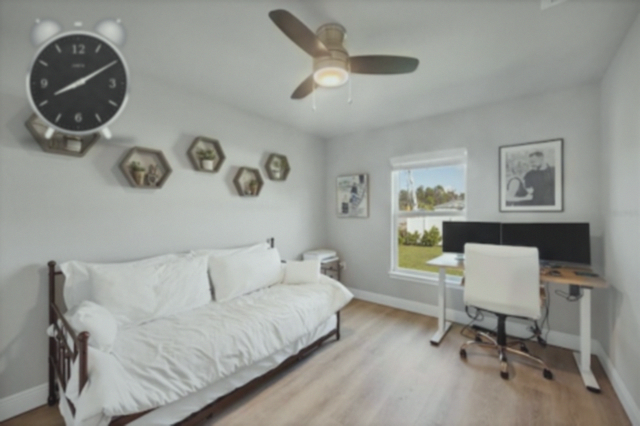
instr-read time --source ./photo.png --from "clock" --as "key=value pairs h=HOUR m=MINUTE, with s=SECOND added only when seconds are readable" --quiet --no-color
h=8 m=10
